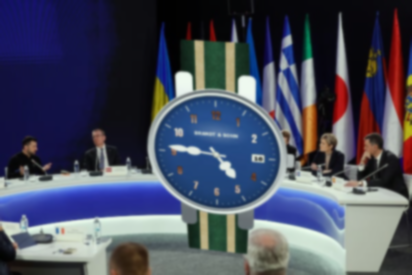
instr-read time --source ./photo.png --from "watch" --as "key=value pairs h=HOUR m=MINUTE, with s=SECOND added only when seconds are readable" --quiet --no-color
h=4 m=46
